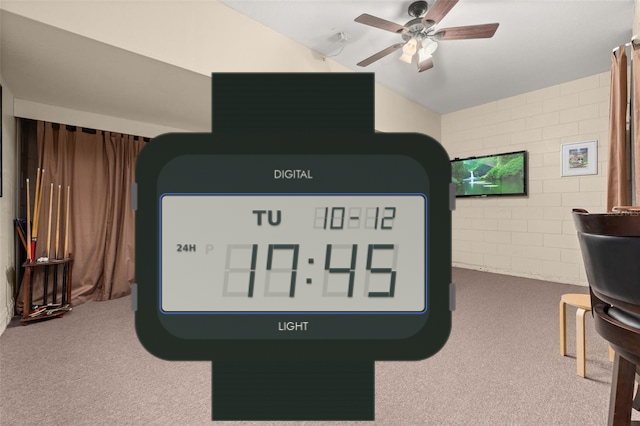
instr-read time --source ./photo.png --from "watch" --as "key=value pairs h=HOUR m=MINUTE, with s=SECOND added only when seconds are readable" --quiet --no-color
h=17 m=45
